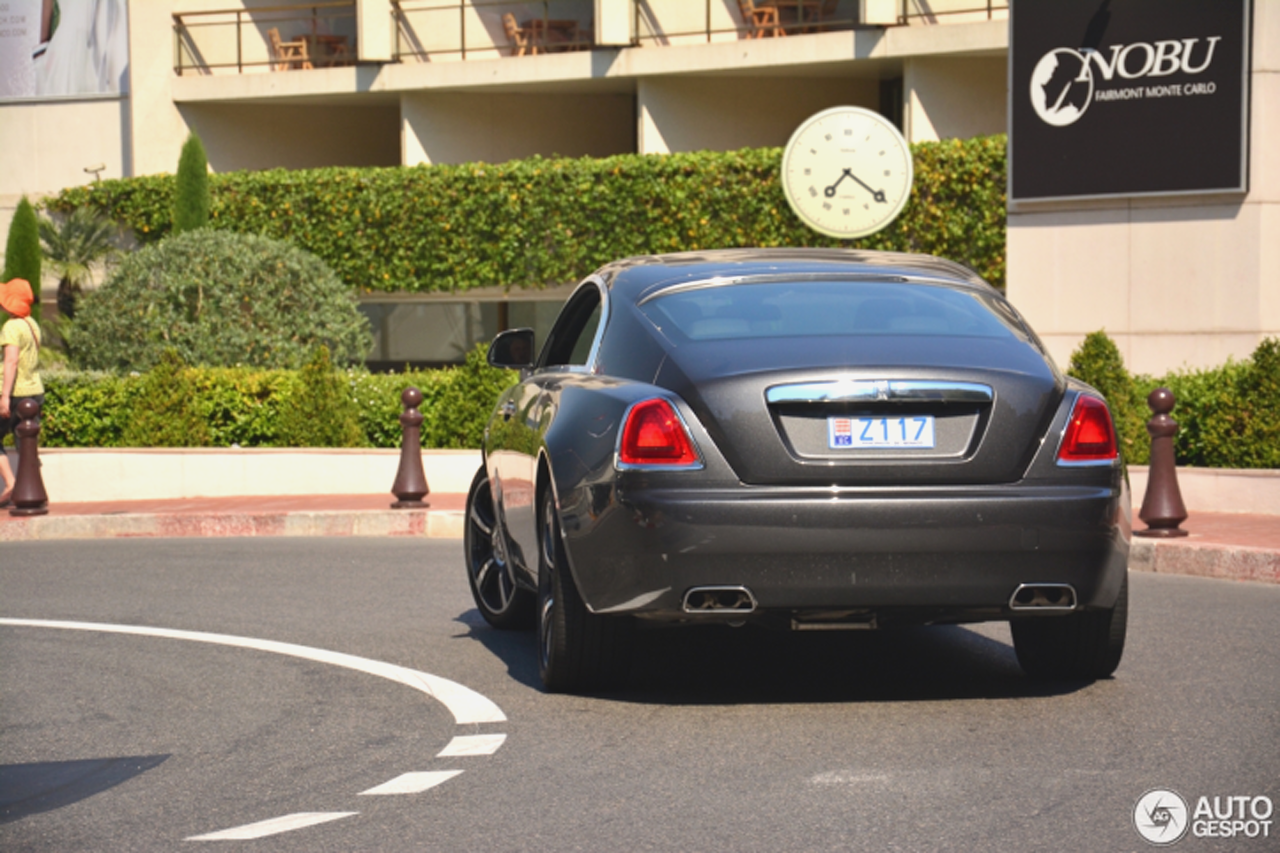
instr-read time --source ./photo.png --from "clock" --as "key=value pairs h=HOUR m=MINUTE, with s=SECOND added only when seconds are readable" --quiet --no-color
h=7 m=21
